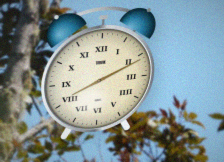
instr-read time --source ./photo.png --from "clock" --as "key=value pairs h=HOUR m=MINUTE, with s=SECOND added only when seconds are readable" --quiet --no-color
h=8 m=11
